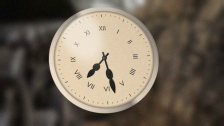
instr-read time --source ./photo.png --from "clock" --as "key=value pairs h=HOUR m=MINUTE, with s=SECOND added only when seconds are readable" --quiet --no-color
h=7 m=28
